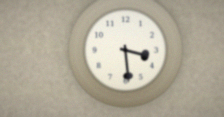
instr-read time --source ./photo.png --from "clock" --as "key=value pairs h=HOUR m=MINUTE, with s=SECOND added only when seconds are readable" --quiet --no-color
h=3 m=29
